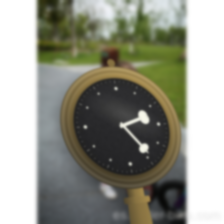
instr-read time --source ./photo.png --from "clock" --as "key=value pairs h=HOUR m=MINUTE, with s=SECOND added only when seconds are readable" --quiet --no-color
h=2 m=24
